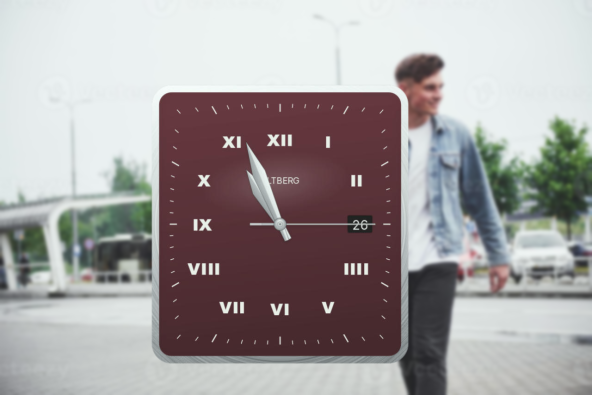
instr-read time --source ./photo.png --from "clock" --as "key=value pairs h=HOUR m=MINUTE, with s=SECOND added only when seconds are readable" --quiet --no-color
h=10 m=56 s=15
